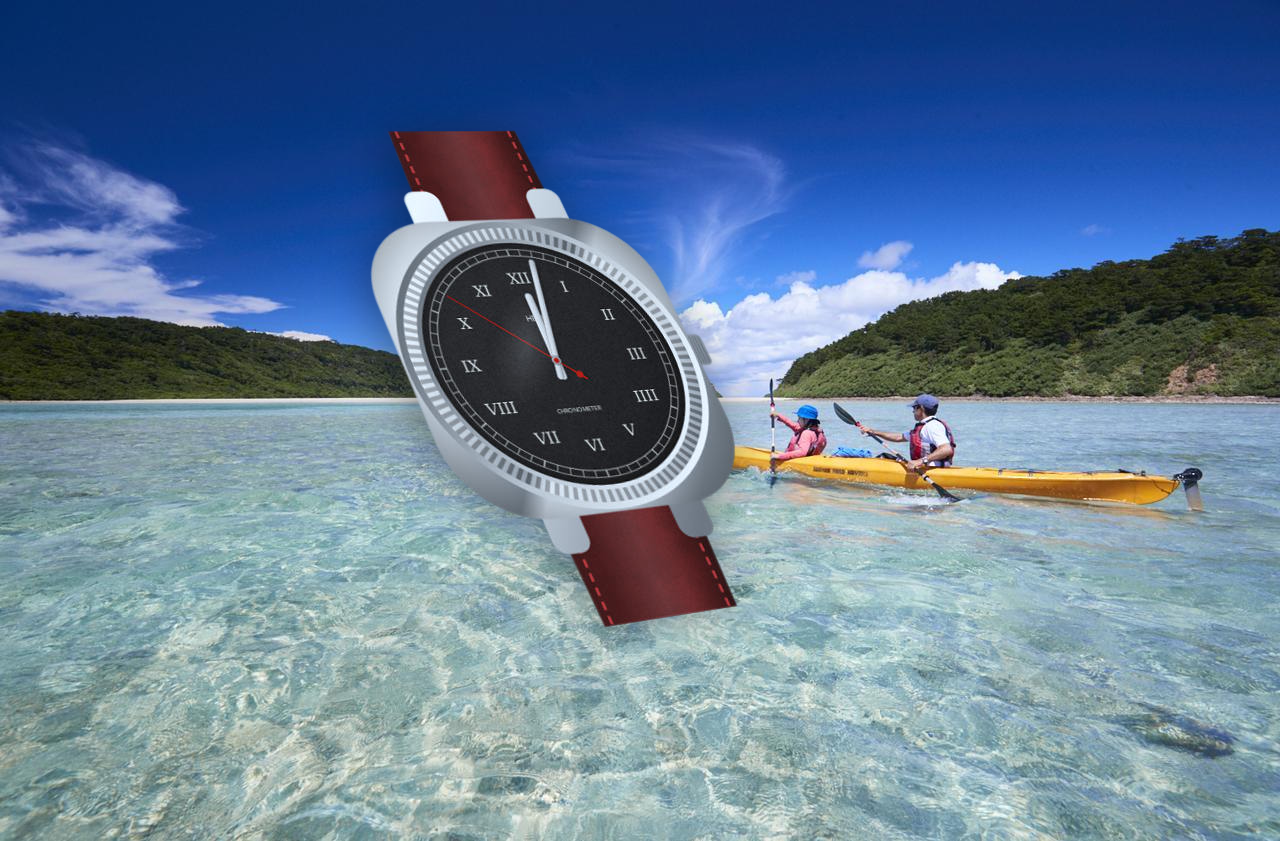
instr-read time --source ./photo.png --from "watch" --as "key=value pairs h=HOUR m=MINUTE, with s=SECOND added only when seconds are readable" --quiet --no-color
h=12 m=1 s=52
